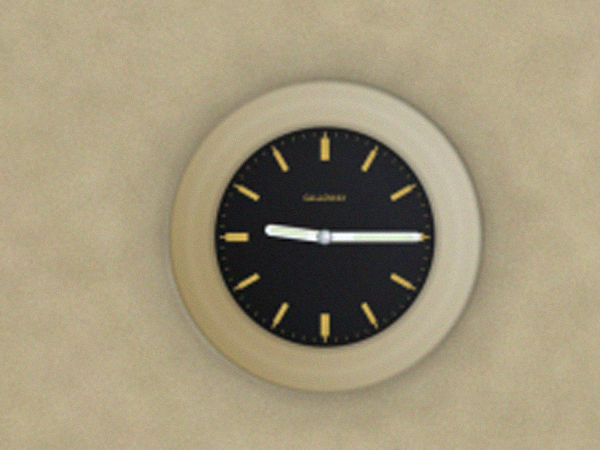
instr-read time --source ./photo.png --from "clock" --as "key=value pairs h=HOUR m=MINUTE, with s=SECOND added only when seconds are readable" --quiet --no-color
h=9 m=15
